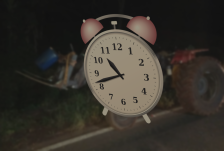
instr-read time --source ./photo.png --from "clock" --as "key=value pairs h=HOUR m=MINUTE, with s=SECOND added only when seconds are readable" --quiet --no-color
h=10 m=42
